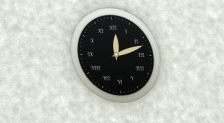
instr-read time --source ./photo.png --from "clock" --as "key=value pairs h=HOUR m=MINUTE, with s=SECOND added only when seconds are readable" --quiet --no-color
h=12 m=12
